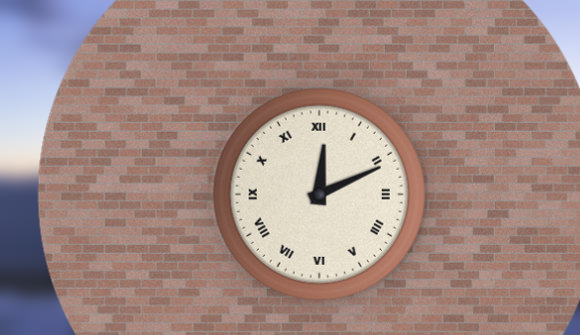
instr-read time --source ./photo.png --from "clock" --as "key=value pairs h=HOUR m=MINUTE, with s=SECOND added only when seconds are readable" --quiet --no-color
h=12 m=11
